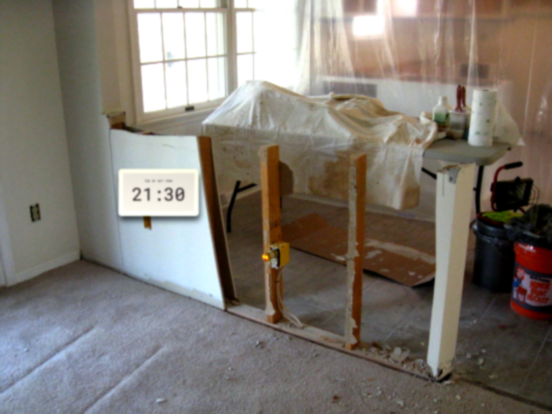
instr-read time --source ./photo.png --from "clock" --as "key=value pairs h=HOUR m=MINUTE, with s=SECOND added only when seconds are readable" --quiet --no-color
h=21 m=30
